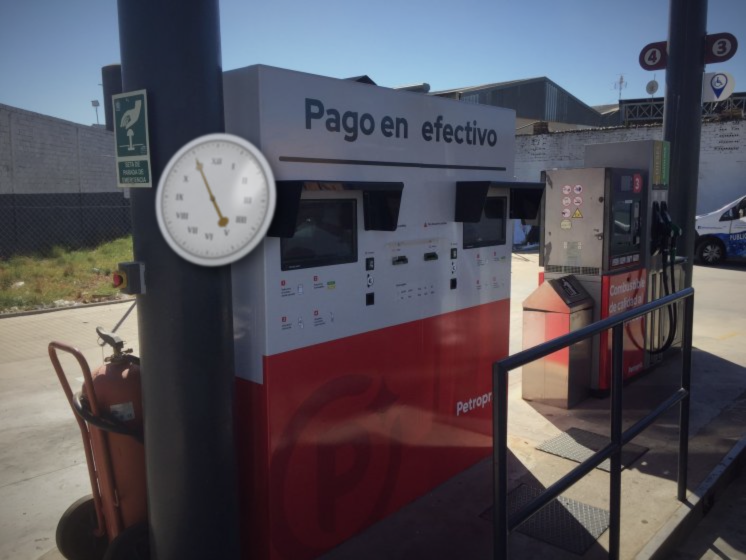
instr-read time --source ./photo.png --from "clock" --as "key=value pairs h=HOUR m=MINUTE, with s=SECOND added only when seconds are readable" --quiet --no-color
h=4 m=55
